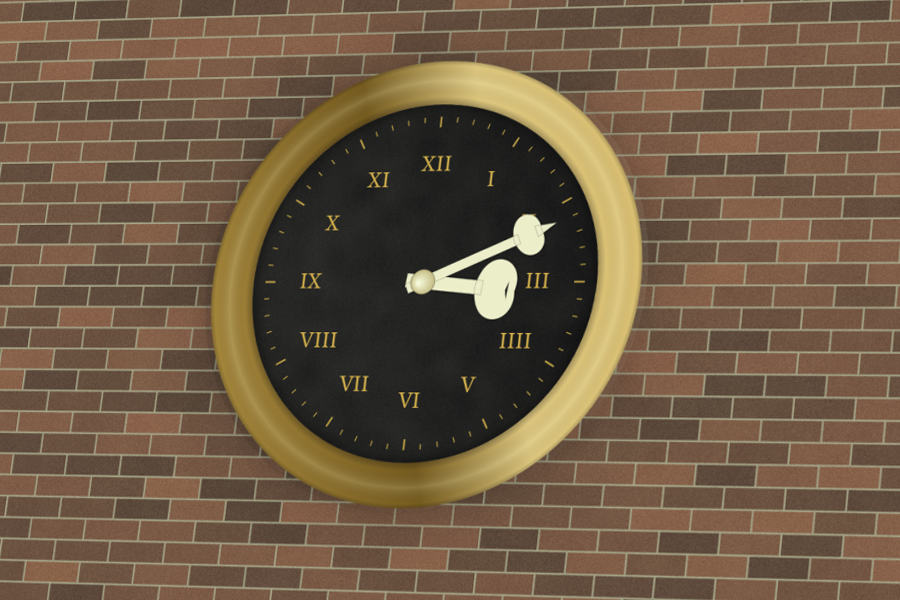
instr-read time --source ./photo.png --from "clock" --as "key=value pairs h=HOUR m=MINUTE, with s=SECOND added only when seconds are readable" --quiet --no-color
h=3 m=11
